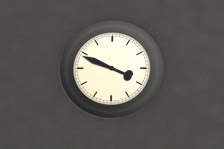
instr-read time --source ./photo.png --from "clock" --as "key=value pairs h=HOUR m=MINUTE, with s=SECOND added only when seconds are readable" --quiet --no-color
h=3 m=49
